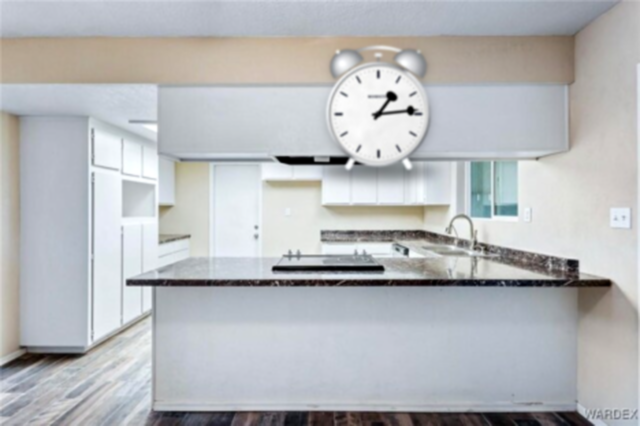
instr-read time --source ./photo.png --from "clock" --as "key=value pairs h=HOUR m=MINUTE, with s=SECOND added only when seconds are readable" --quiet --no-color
h=1 m=14
